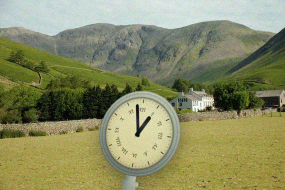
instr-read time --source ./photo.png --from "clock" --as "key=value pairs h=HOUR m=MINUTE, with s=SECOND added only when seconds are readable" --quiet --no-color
h=12 m=58
